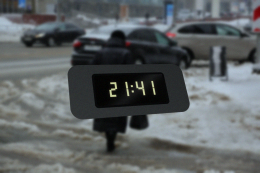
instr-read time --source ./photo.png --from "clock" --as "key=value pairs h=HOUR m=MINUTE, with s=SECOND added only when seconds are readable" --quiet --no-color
h=21 m=41
